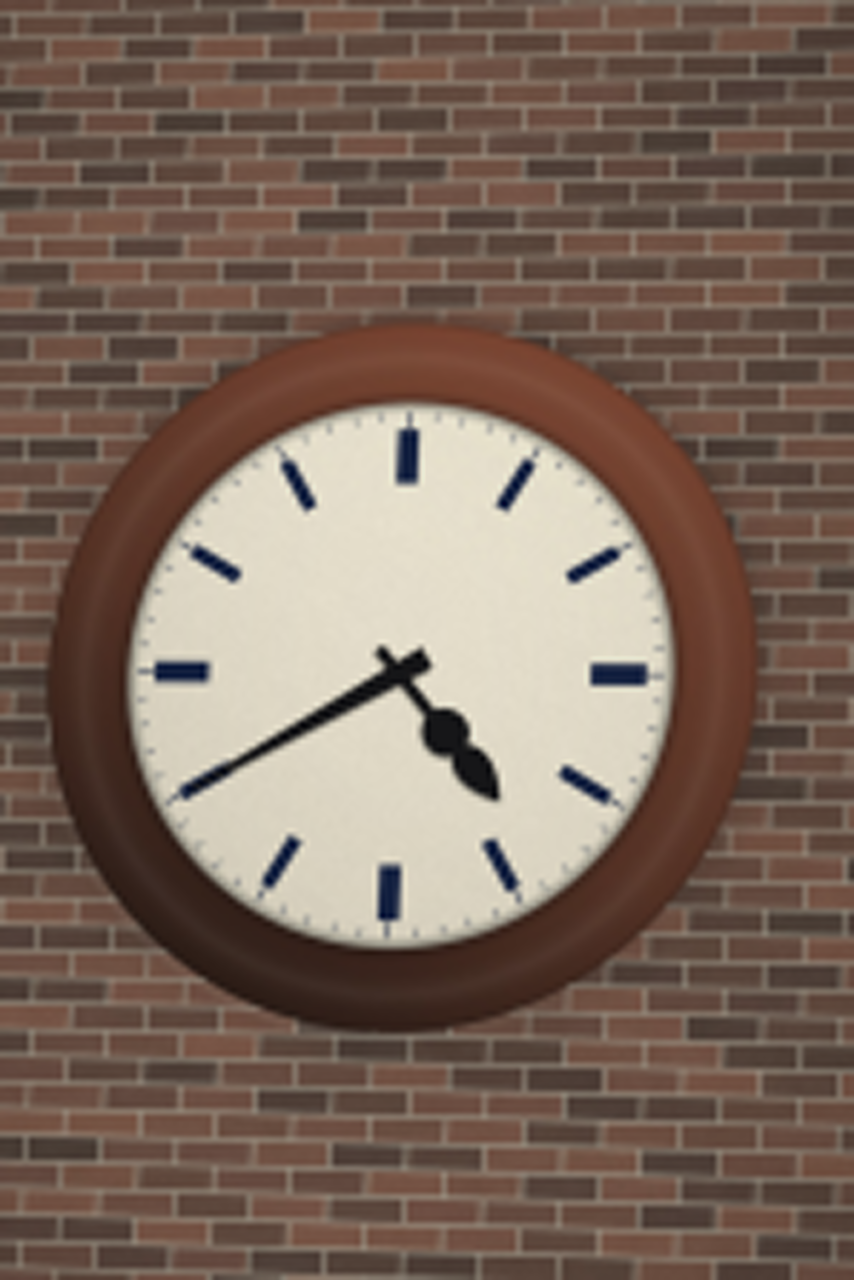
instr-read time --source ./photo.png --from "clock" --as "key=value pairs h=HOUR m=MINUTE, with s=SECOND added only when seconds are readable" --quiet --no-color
h=4 m=40
